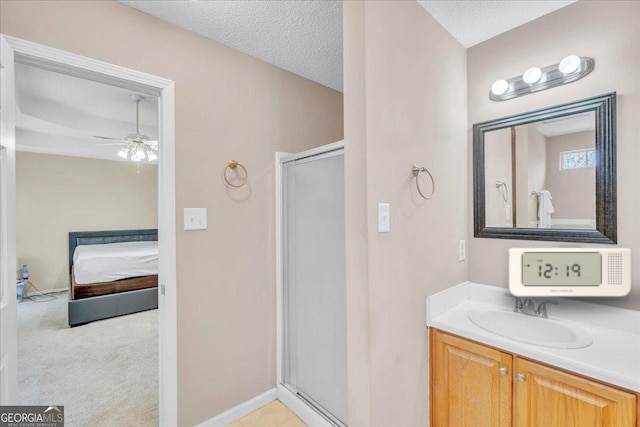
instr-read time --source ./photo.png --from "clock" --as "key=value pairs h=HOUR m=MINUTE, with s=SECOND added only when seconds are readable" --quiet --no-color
h=12 m=19
